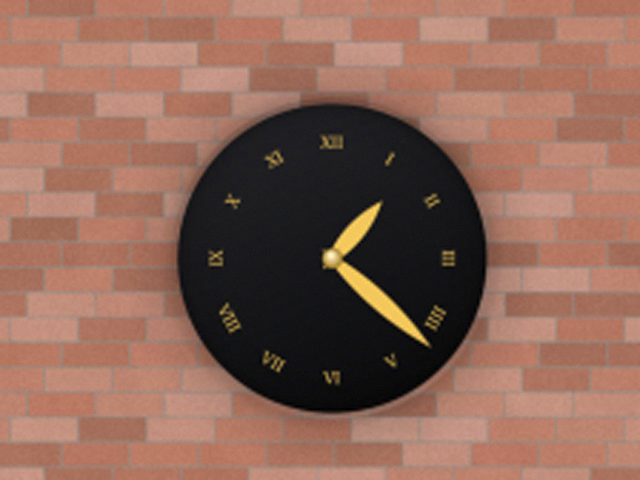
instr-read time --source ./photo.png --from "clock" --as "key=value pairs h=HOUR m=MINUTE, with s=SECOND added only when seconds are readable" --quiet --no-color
h=1 m=22
